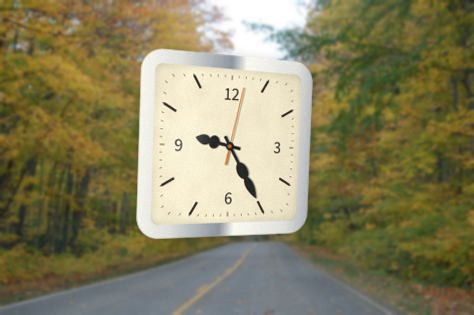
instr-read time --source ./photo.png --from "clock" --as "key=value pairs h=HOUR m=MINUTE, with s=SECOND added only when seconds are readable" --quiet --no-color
h=9 m=25 s=2
